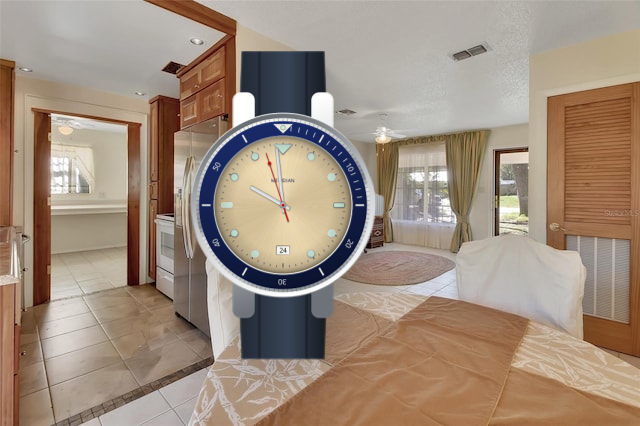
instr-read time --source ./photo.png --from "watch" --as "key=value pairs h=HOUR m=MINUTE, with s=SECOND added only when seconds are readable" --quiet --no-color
h=9 m=58 s=57
